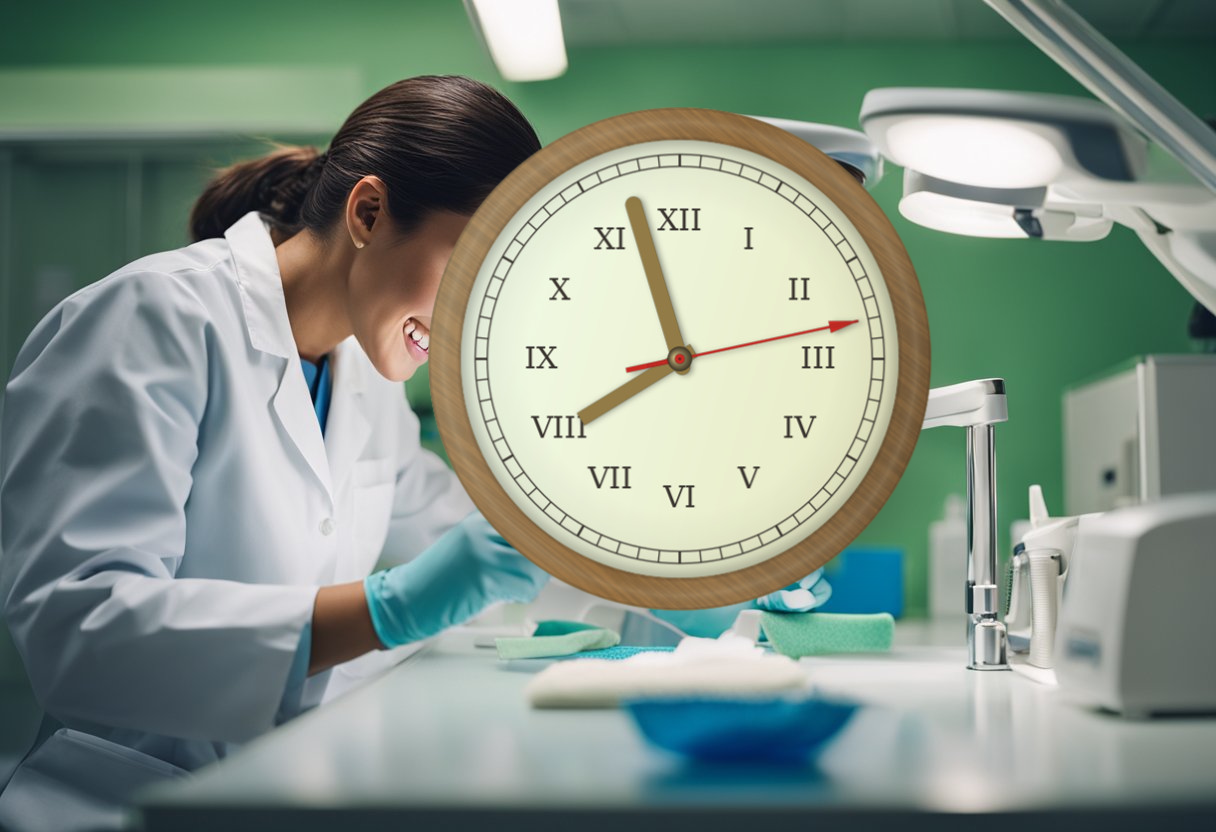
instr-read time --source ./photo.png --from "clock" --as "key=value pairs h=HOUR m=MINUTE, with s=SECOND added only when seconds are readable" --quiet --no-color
h=7 m=57 s=13
